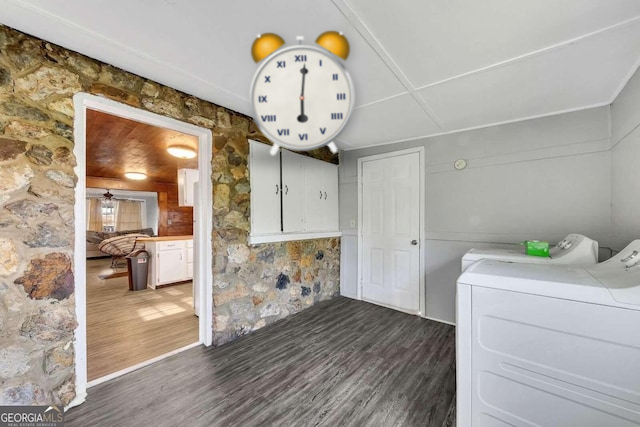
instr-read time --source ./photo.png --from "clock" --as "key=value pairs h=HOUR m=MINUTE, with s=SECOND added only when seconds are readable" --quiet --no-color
h=6 m=1
